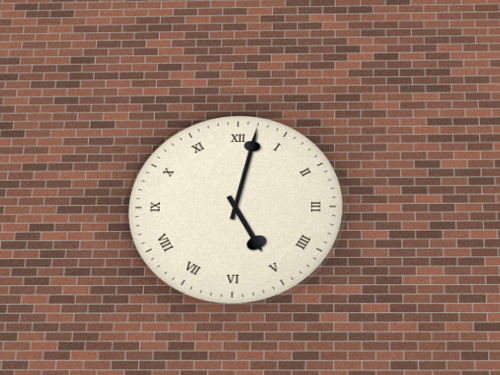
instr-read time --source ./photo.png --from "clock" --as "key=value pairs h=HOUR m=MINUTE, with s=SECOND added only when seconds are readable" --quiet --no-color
h=5 m=2
